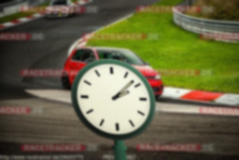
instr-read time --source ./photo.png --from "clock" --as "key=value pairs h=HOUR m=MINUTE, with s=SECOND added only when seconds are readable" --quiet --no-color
h=2 m=8
